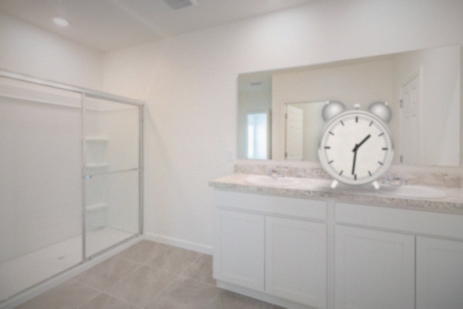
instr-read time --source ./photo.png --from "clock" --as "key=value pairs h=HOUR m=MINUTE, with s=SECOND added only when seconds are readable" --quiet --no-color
h=1 m=31
